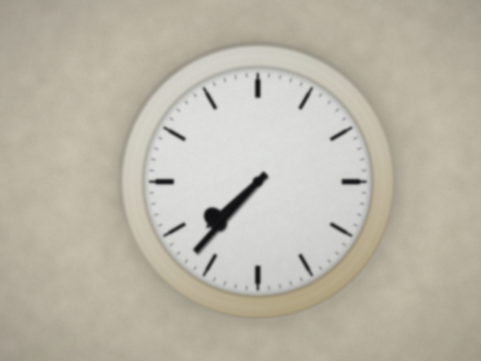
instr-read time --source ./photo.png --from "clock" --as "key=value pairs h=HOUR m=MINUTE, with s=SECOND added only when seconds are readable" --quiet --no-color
h=7 m=37
